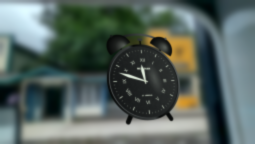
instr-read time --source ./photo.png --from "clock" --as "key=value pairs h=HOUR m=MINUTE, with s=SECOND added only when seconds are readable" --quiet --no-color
h=11 m=48
